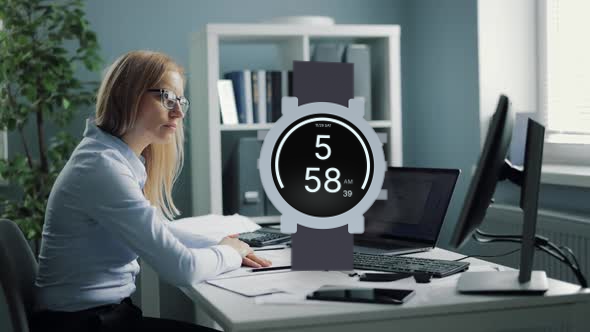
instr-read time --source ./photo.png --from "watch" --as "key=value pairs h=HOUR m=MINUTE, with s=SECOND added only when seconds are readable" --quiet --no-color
h=5 m=58 s=39
